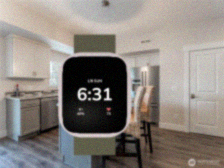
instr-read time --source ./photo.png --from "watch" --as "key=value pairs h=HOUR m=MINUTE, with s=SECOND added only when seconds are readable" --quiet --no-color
h=6 m=31
